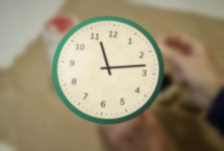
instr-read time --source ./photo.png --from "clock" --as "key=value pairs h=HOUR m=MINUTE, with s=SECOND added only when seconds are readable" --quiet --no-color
h=11 m=13
